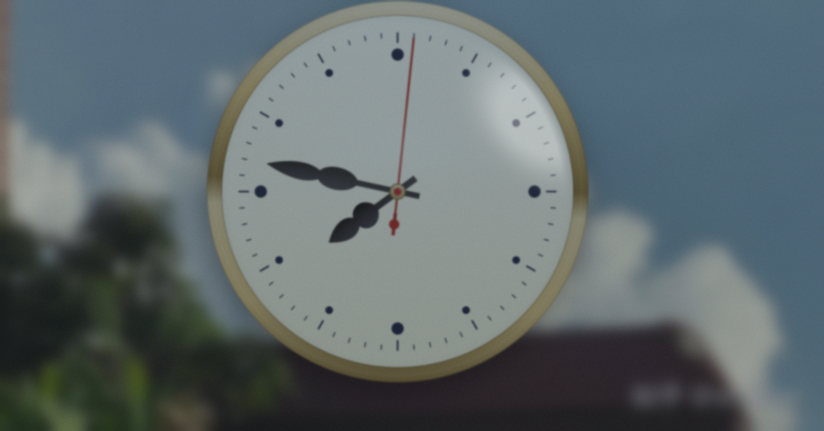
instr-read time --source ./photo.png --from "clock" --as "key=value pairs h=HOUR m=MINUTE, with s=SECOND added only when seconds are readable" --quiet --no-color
h=7 m=47 s=1
